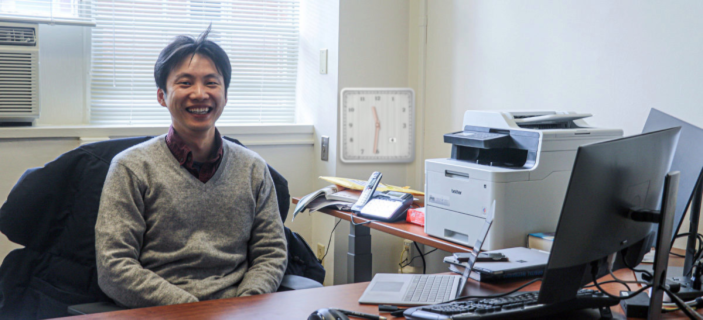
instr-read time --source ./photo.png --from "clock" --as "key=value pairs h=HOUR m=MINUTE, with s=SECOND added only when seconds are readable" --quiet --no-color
h=11 m=31
